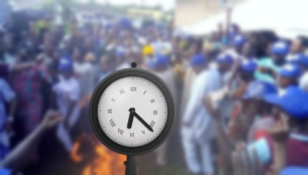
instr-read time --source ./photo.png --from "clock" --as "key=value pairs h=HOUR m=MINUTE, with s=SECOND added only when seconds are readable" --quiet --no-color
h=6 m=22
